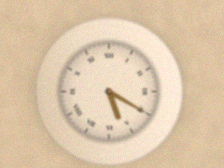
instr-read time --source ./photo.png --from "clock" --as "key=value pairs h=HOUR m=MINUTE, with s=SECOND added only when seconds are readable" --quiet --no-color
h=5 m=20
